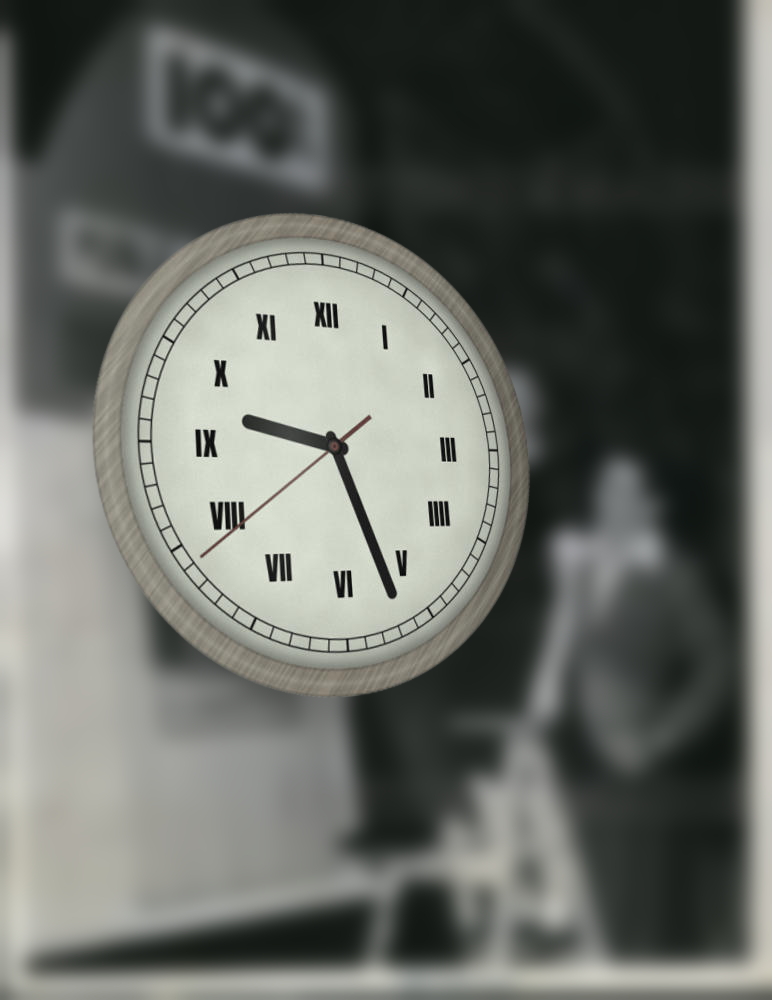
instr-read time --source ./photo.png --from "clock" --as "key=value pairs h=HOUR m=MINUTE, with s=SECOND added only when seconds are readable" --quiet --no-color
h=9 m=26 s=39
